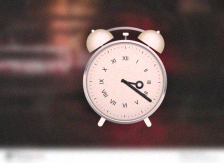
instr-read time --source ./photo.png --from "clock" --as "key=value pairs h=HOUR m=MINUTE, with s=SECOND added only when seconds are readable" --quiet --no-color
h=3 m=21
